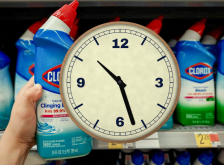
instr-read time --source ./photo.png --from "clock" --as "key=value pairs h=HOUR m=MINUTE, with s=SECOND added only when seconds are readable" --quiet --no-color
h=10 m=27
